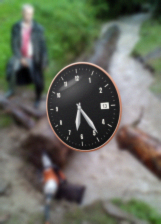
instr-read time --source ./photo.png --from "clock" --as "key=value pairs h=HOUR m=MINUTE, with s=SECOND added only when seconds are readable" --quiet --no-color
h=6 m=24
